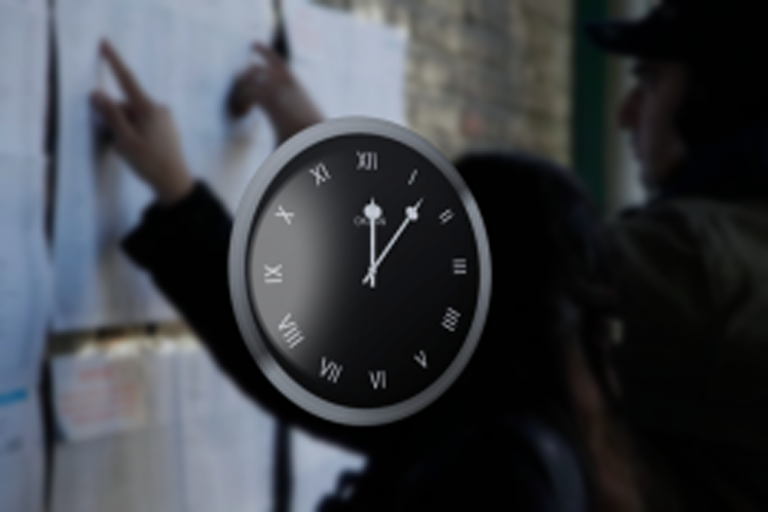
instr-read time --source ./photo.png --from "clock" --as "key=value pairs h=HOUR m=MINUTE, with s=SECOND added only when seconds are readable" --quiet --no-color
h=12 m=7
